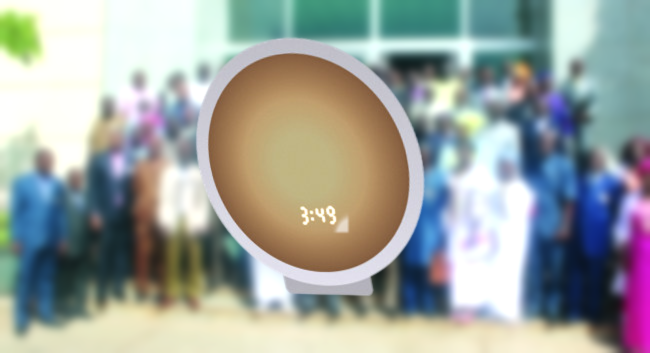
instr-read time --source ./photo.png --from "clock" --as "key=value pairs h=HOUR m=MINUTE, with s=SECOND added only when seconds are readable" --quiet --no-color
h=3 m=49
